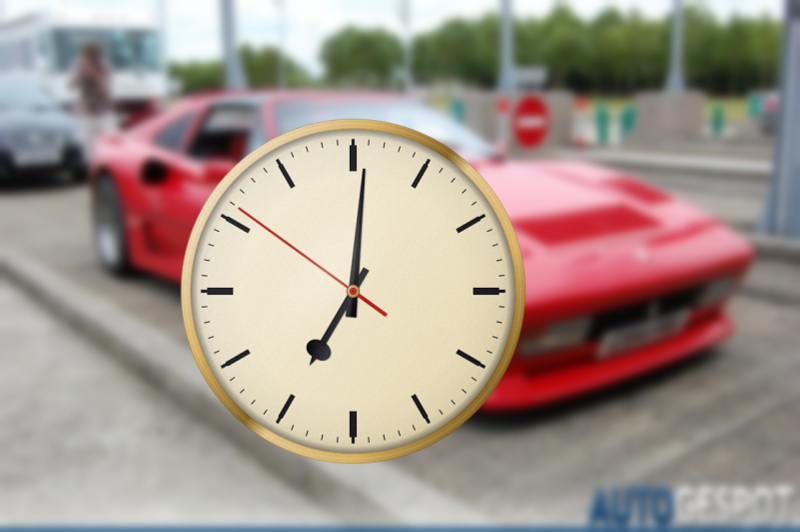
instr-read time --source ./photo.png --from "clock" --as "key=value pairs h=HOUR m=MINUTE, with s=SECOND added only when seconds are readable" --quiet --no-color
h=7 m=0 s=51
